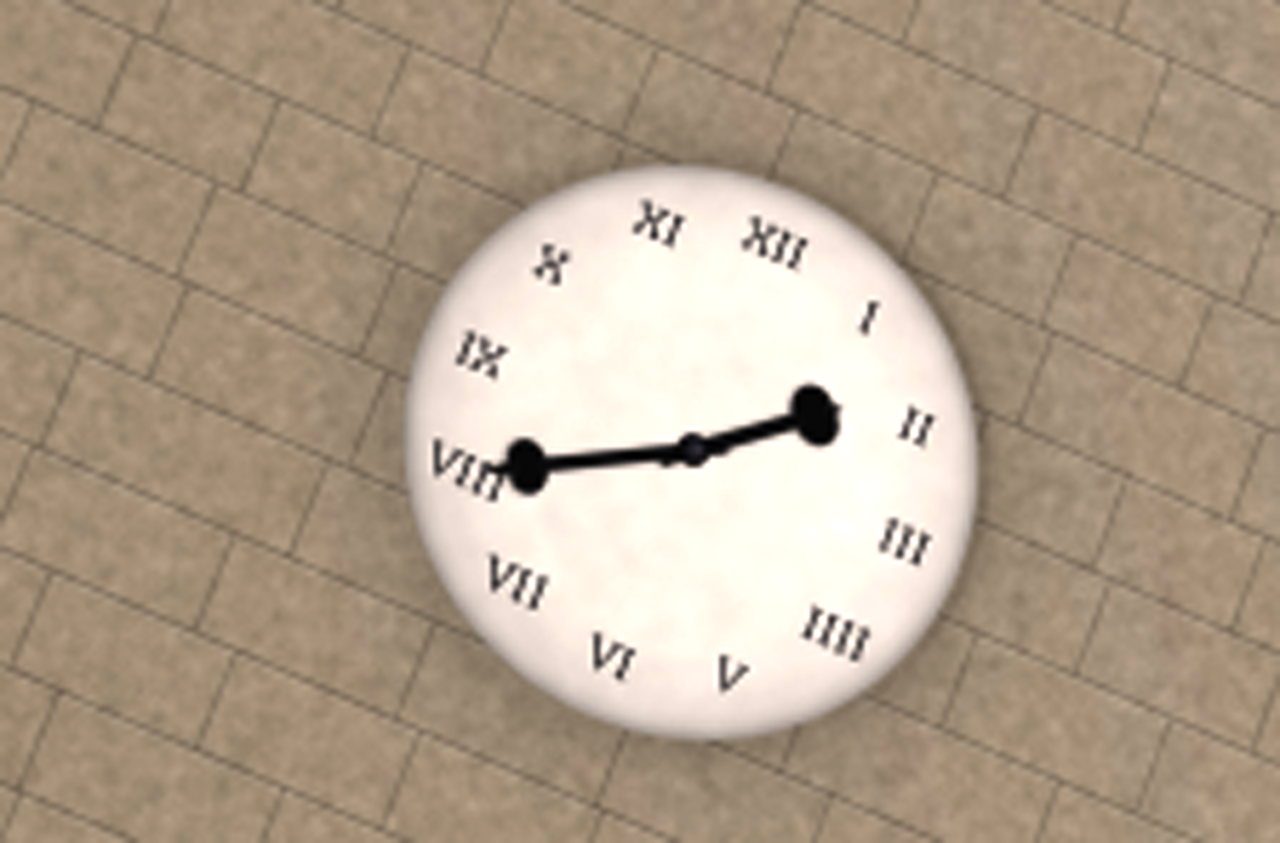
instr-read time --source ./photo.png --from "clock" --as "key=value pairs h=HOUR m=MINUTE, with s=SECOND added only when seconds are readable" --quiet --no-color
h=1 m=40
